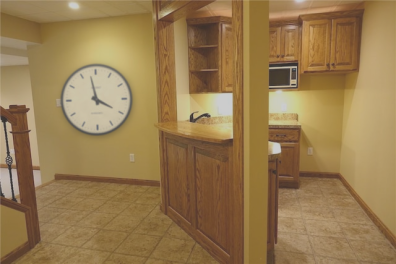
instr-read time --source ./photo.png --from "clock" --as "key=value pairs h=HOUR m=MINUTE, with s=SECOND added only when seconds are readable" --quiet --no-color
h=3 m=58
